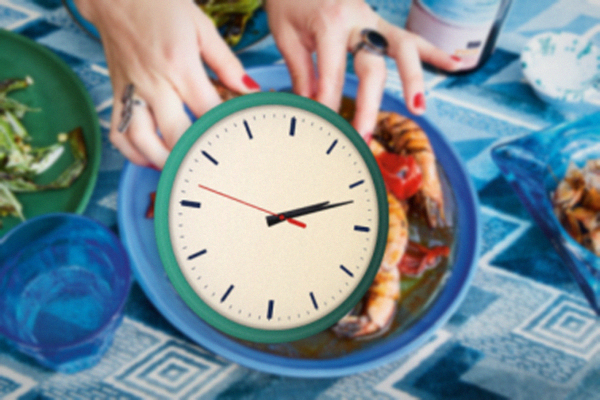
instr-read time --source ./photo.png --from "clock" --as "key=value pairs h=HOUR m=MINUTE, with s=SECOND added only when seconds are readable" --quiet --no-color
h=2 m=11 s=47
